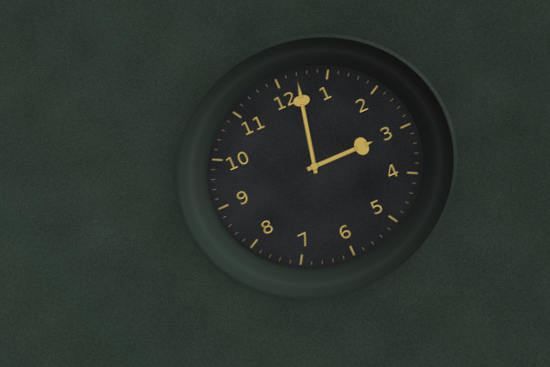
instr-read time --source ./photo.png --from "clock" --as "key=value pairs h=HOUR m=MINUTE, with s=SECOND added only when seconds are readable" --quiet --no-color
h=3 m=2
